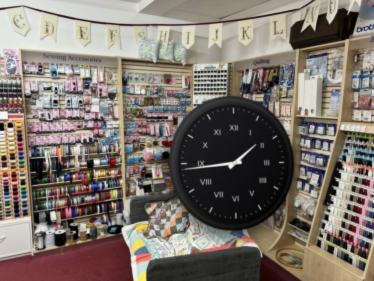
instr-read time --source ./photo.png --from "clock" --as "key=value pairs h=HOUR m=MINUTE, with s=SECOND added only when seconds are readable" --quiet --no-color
h=1 m=44
